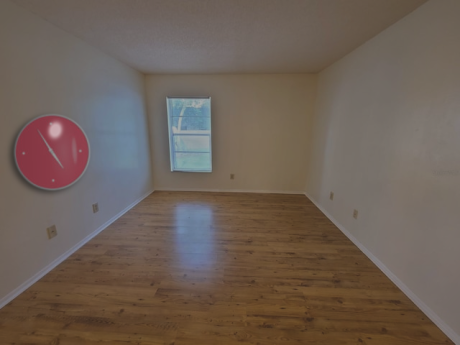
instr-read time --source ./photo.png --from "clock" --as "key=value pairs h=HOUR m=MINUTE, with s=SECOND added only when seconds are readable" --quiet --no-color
h=4 m=55
